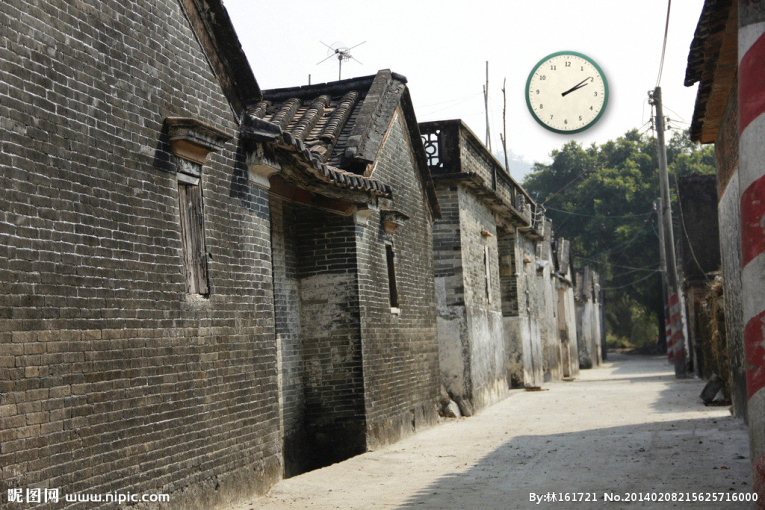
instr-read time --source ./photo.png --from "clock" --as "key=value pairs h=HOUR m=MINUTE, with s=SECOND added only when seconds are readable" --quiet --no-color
h=2 m=9
